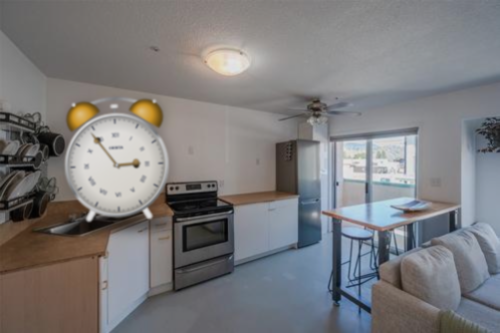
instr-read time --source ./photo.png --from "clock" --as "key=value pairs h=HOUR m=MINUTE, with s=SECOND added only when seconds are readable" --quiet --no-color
h=2 m=54
